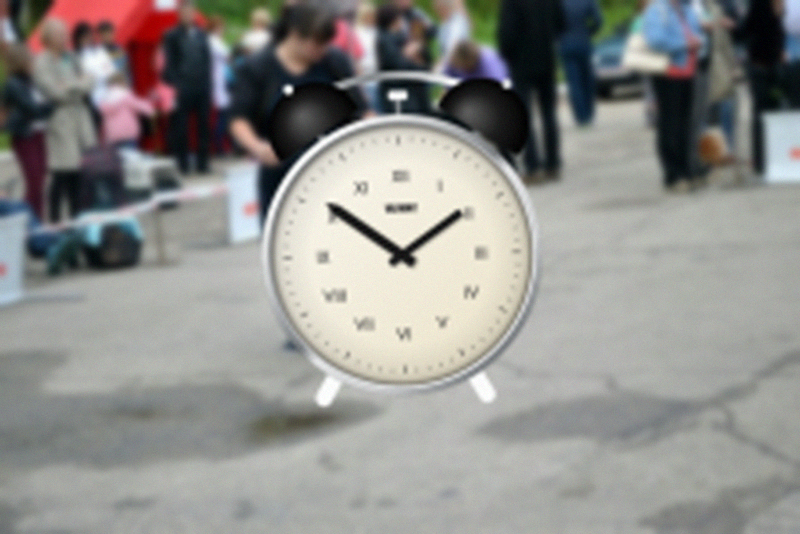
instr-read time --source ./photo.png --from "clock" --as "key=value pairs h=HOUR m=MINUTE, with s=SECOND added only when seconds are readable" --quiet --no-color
h=1 m=51
